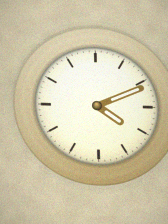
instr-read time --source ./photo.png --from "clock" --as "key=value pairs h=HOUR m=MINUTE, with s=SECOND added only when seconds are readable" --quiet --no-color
h=4 m=11
